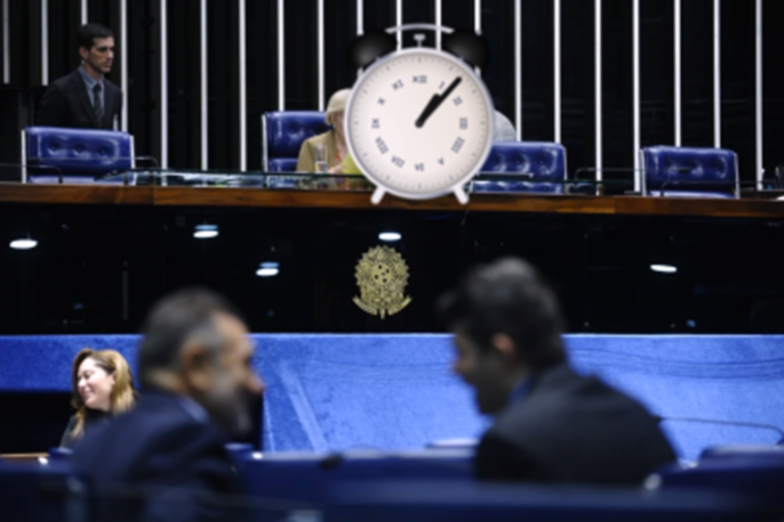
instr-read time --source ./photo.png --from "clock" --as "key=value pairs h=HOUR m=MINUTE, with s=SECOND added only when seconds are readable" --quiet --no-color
h=1 m=7
